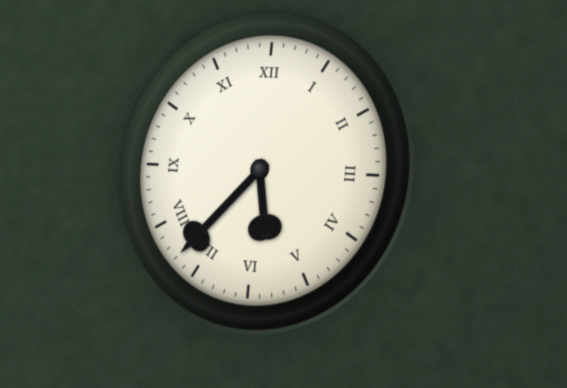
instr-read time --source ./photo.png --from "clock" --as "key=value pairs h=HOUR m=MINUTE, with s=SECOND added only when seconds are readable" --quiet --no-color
h=5 m=37
